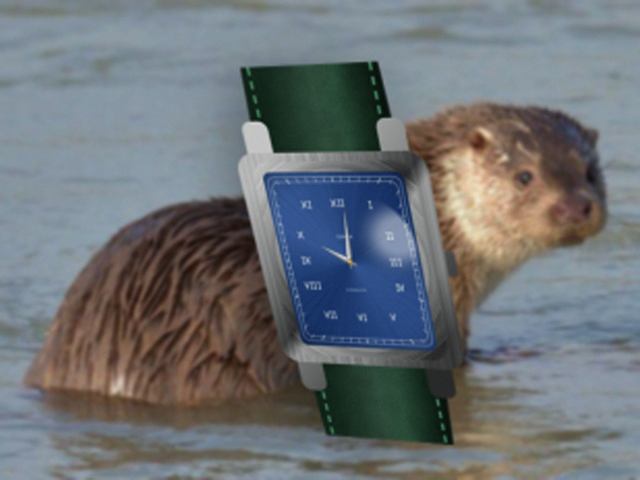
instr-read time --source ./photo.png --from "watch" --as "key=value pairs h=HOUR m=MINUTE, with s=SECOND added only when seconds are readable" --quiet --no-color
h=10 m=1
